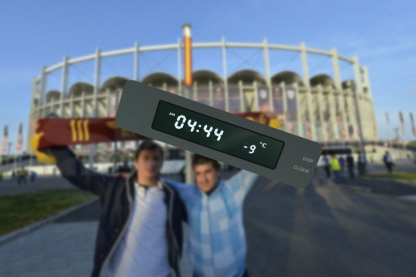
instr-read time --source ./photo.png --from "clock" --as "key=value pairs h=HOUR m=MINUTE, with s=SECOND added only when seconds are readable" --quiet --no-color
h=4 m=44
